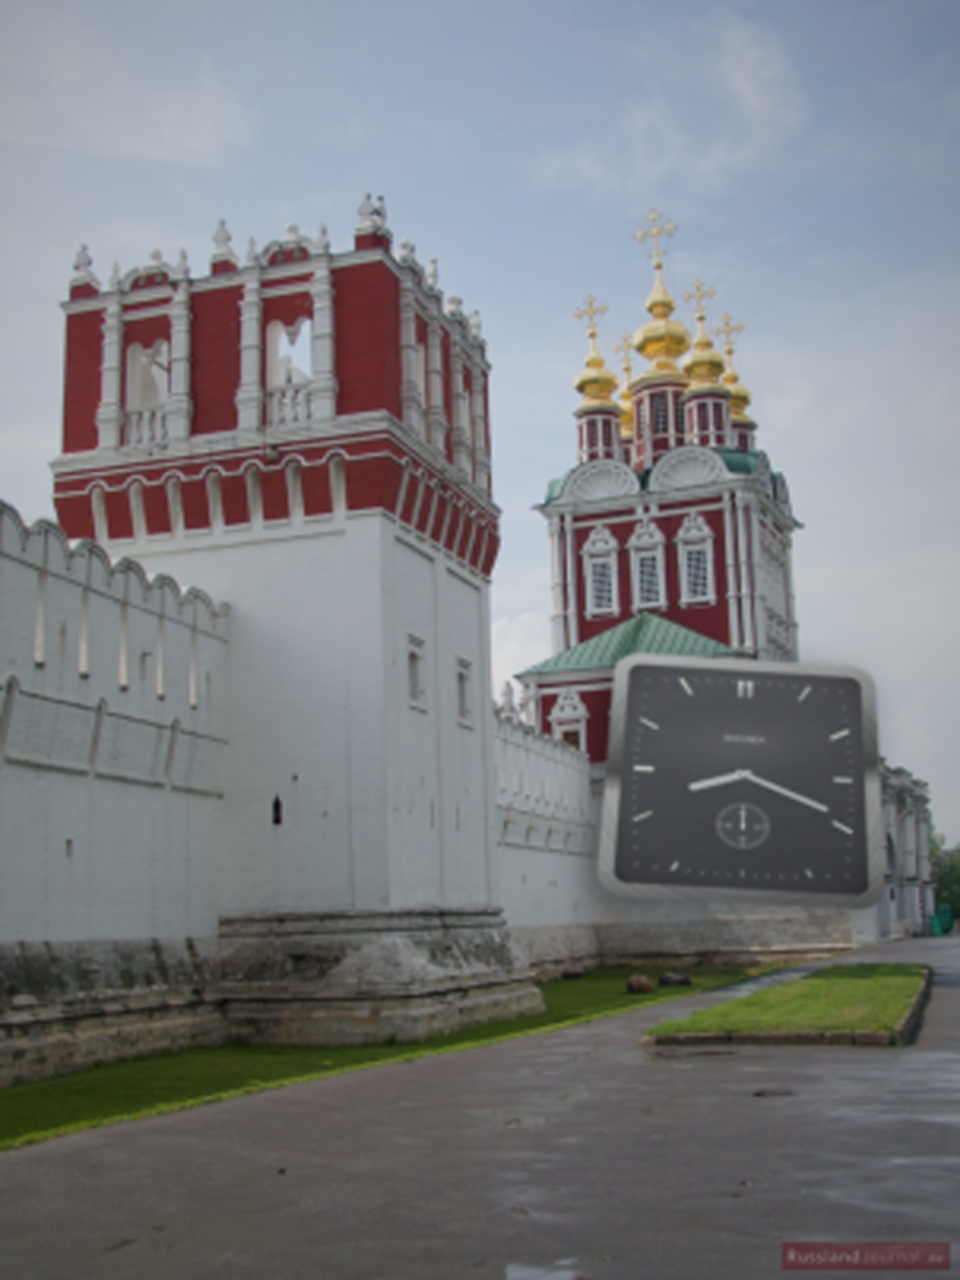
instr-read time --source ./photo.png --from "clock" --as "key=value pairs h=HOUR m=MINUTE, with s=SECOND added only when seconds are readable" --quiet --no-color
h=8 m=19
